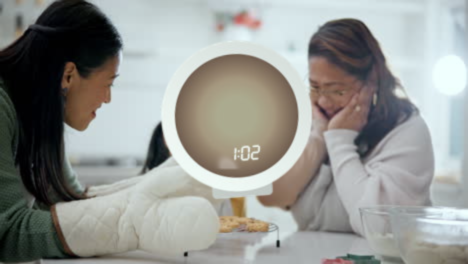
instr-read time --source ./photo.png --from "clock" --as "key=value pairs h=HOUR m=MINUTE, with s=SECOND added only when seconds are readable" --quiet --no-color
h=1 m=2
